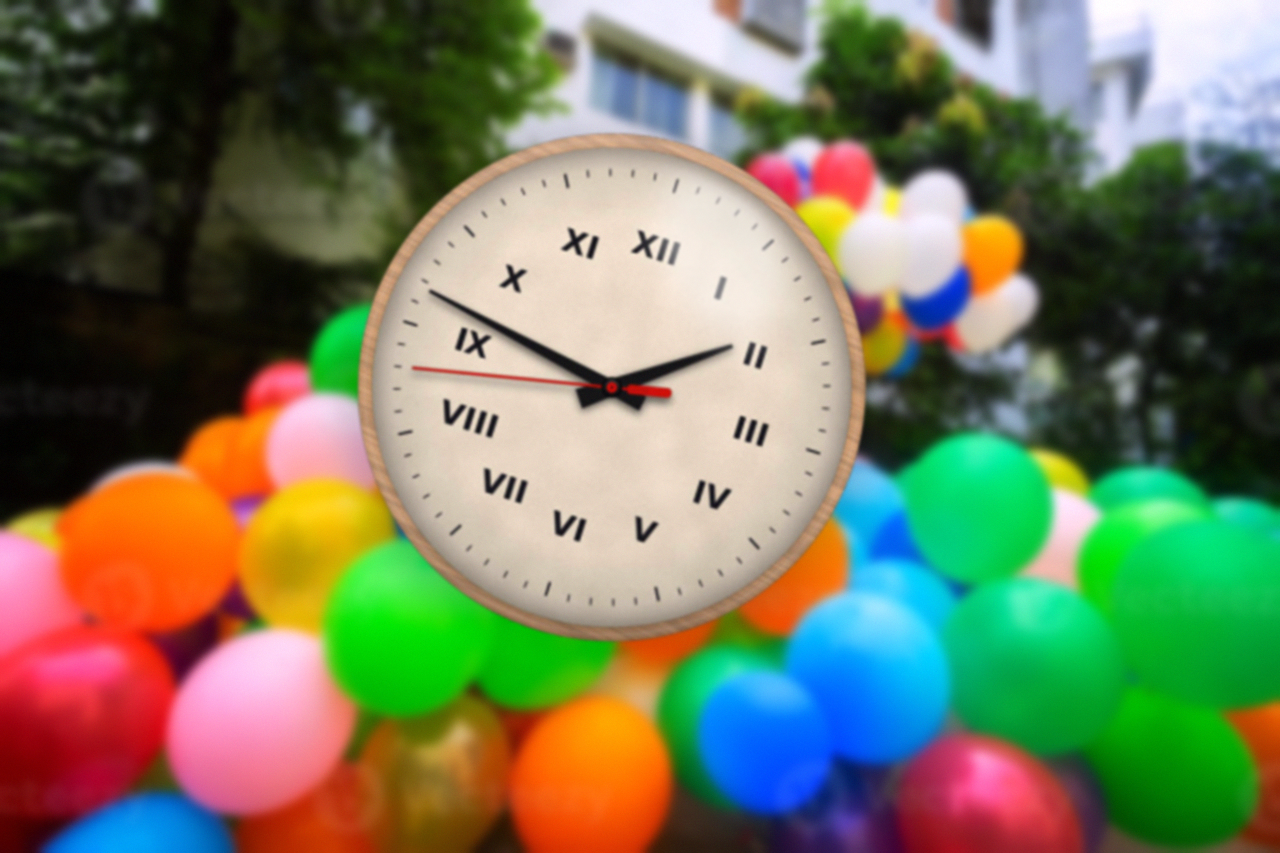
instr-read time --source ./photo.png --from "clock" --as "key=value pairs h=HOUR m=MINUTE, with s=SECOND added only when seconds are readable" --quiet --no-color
h=1 m=46 s=43
